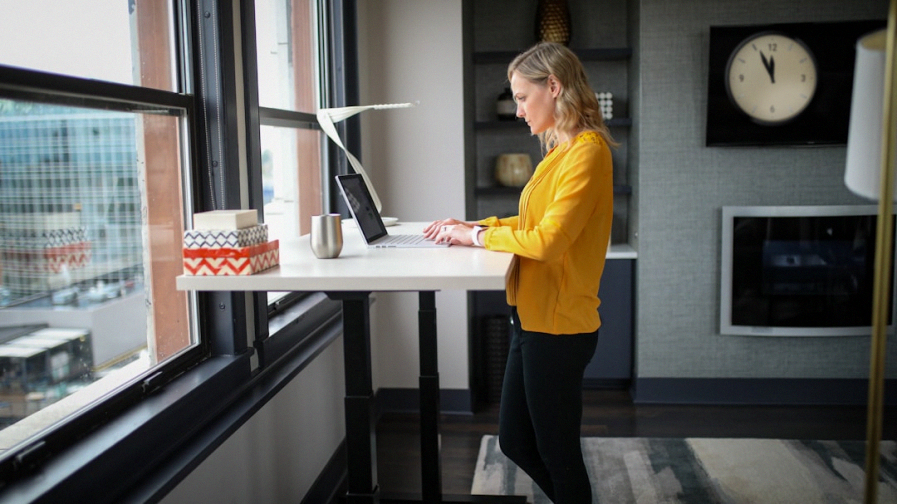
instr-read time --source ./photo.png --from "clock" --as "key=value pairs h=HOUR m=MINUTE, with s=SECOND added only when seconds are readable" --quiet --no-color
h=11 m=56
